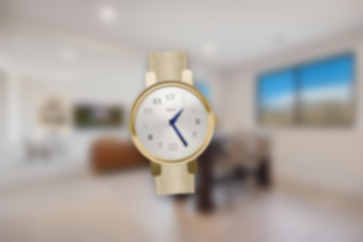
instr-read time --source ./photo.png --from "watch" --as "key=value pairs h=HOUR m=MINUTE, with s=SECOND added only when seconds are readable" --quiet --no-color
h=1 m=25
